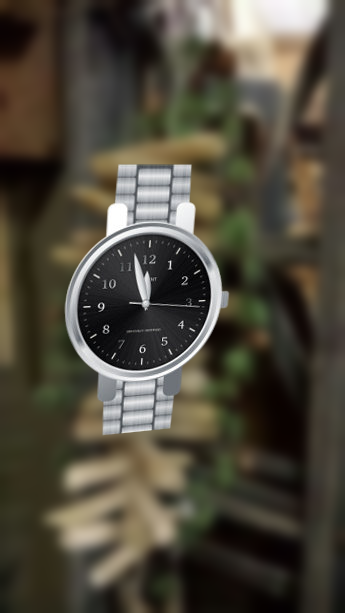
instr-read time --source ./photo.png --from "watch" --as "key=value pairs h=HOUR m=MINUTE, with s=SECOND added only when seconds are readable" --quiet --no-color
h=11 m=57 s=16
